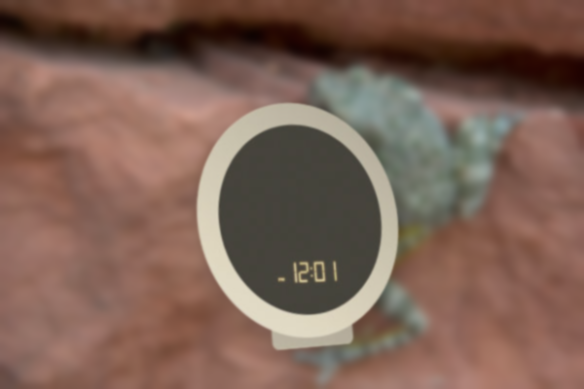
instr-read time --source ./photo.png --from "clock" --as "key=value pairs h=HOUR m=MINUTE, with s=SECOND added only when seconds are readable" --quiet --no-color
h=12 m=1
